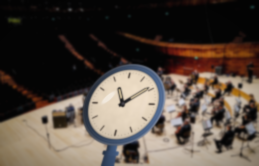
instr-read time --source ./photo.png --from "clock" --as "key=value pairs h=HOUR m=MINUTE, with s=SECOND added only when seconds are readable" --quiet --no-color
h=11 m=9
